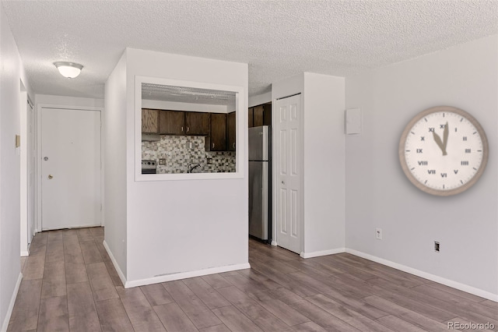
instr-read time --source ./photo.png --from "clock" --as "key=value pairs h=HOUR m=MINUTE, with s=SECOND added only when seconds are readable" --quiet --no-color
h=11 m=1
